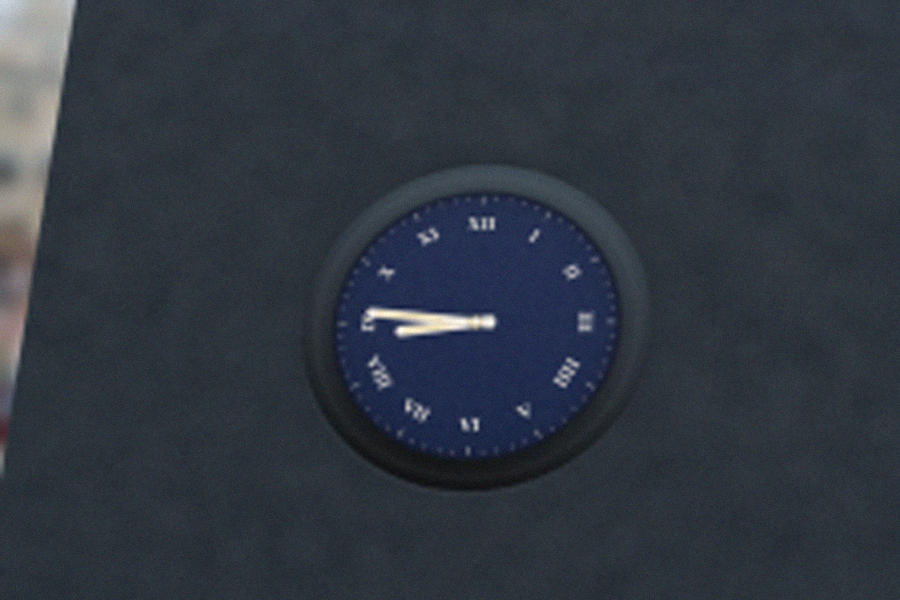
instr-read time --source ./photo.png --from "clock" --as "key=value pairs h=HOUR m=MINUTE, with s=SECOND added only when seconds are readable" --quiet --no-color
h=8 m=46
